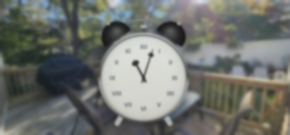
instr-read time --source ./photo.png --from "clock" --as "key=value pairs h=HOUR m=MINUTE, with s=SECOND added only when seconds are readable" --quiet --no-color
h=11 m=3
